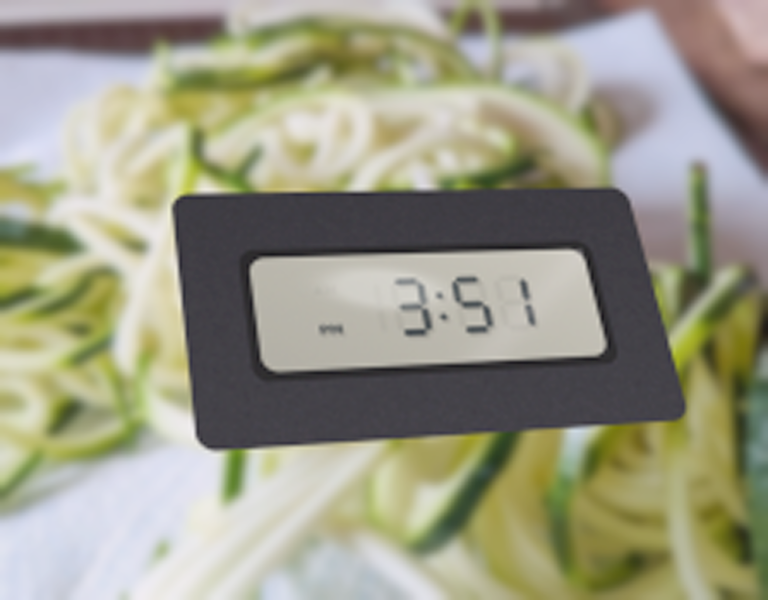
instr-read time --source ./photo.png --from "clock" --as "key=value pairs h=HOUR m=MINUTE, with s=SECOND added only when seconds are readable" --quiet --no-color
h=3 m=51
